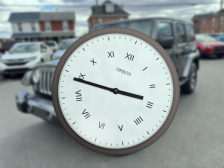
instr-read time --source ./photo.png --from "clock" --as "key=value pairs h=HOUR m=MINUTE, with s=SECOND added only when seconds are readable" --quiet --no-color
h=2 m=44
